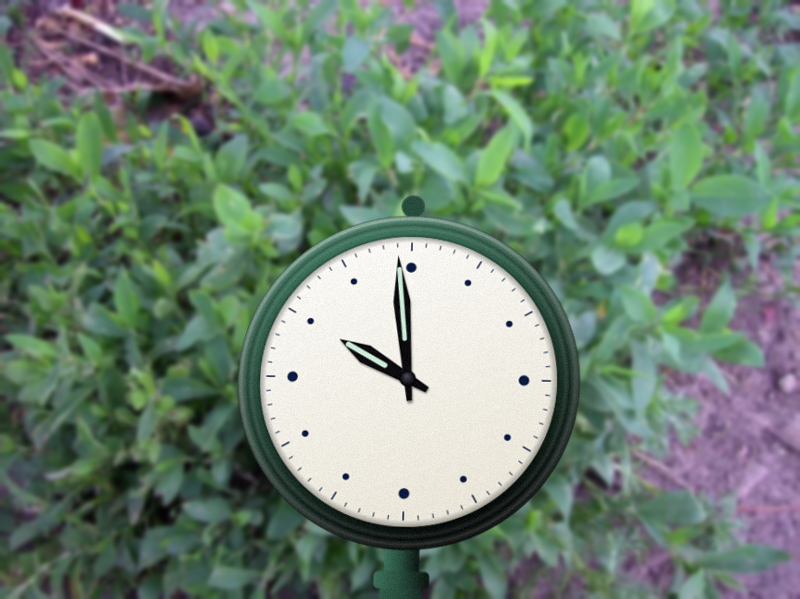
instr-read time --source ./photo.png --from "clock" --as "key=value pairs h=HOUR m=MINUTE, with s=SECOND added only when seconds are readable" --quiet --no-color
h=9 m=59
